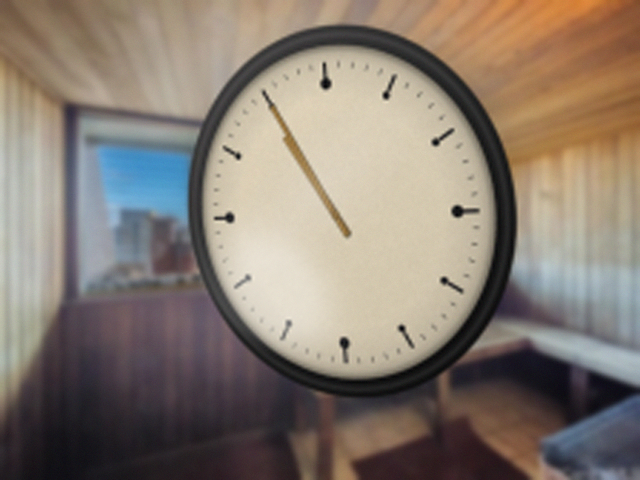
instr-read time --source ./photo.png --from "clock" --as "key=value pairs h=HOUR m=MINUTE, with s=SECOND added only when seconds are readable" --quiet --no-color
h=10 m=55
